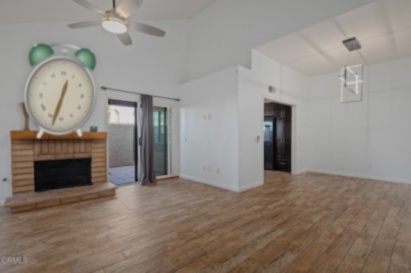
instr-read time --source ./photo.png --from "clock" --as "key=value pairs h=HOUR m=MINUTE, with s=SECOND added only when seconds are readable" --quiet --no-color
h=12 m=33
